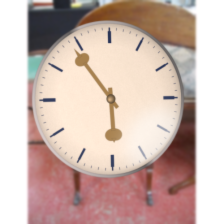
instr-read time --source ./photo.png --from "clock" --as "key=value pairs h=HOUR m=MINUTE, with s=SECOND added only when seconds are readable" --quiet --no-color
h=5 m=54
